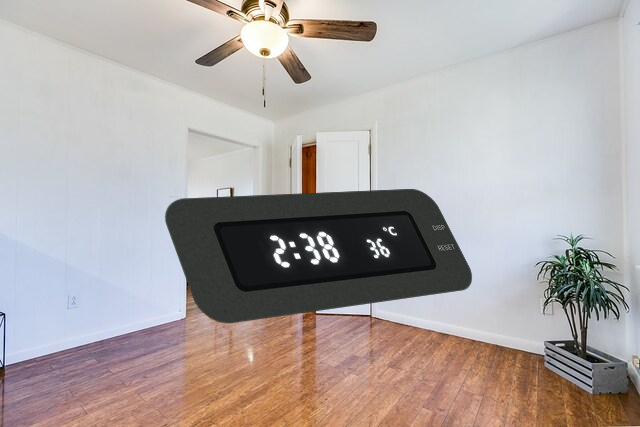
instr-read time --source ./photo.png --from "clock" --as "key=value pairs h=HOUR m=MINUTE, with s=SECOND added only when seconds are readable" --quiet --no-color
h=2 m=38
